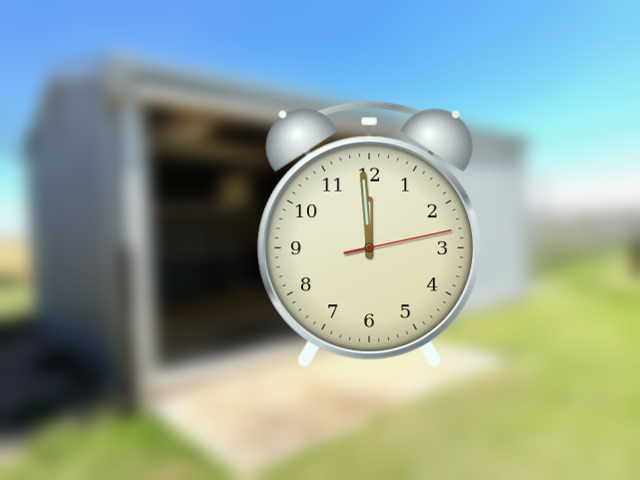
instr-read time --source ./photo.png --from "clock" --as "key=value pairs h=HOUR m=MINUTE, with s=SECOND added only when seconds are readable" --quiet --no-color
h=11 m=59 s=13
